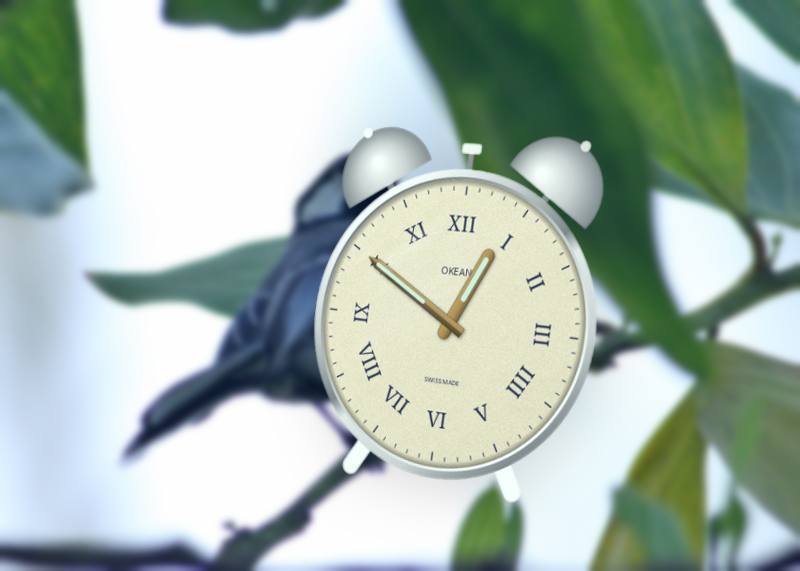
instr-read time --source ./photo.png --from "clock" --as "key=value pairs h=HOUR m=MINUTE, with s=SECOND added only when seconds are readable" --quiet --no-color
h=12 m=50
